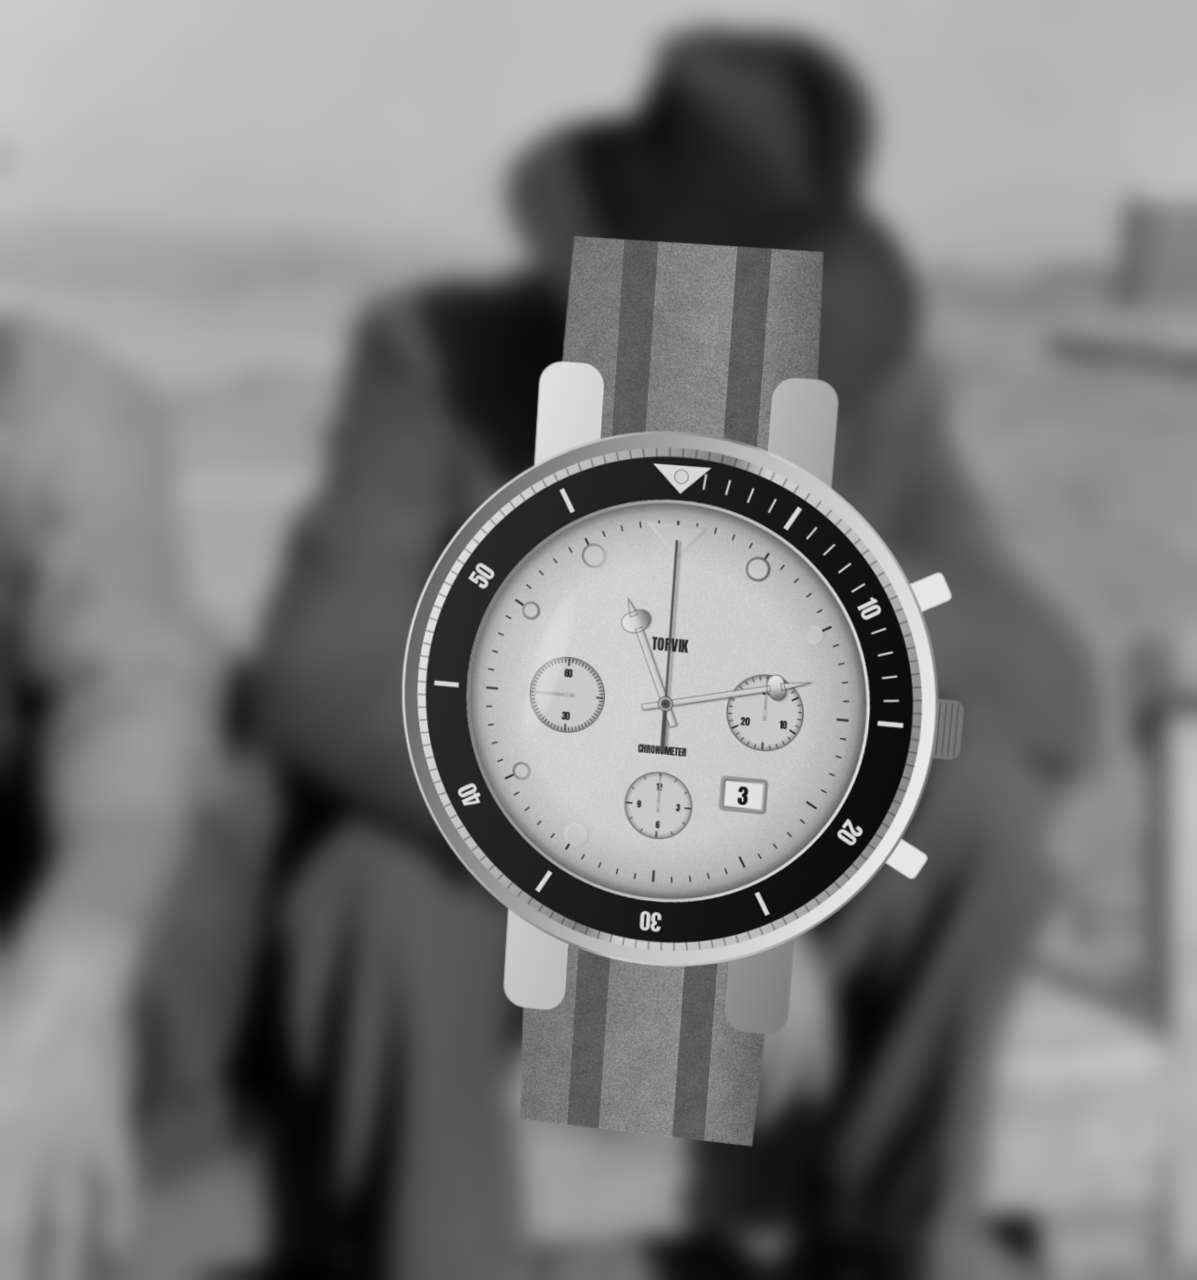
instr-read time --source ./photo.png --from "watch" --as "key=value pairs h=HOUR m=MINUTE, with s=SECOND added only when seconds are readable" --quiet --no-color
h=11 m=12 s=45
